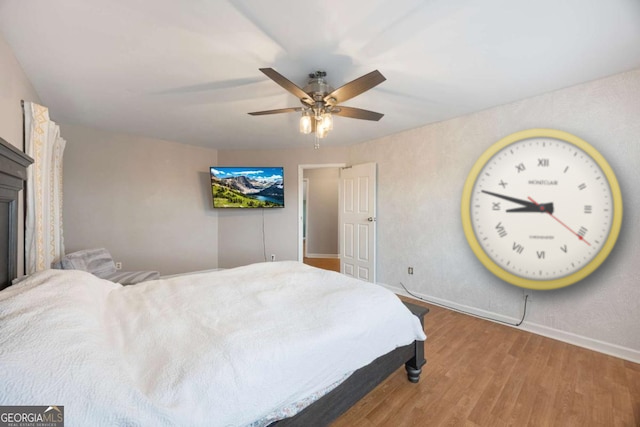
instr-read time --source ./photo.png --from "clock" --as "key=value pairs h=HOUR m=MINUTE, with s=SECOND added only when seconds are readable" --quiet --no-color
h=8 m=47 s=21
